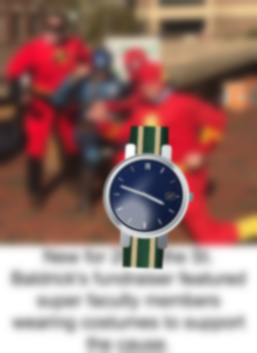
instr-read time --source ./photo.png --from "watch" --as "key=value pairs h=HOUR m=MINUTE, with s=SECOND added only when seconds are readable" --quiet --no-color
h=3 m=48
